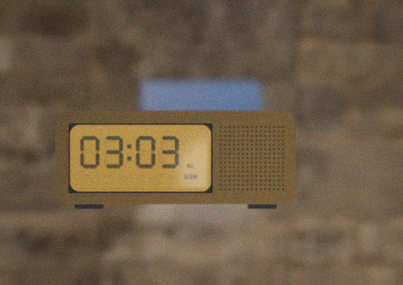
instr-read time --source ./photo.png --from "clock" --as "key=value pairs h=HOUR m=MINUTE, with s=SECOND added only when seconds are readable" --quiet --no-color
h=3 m=3
